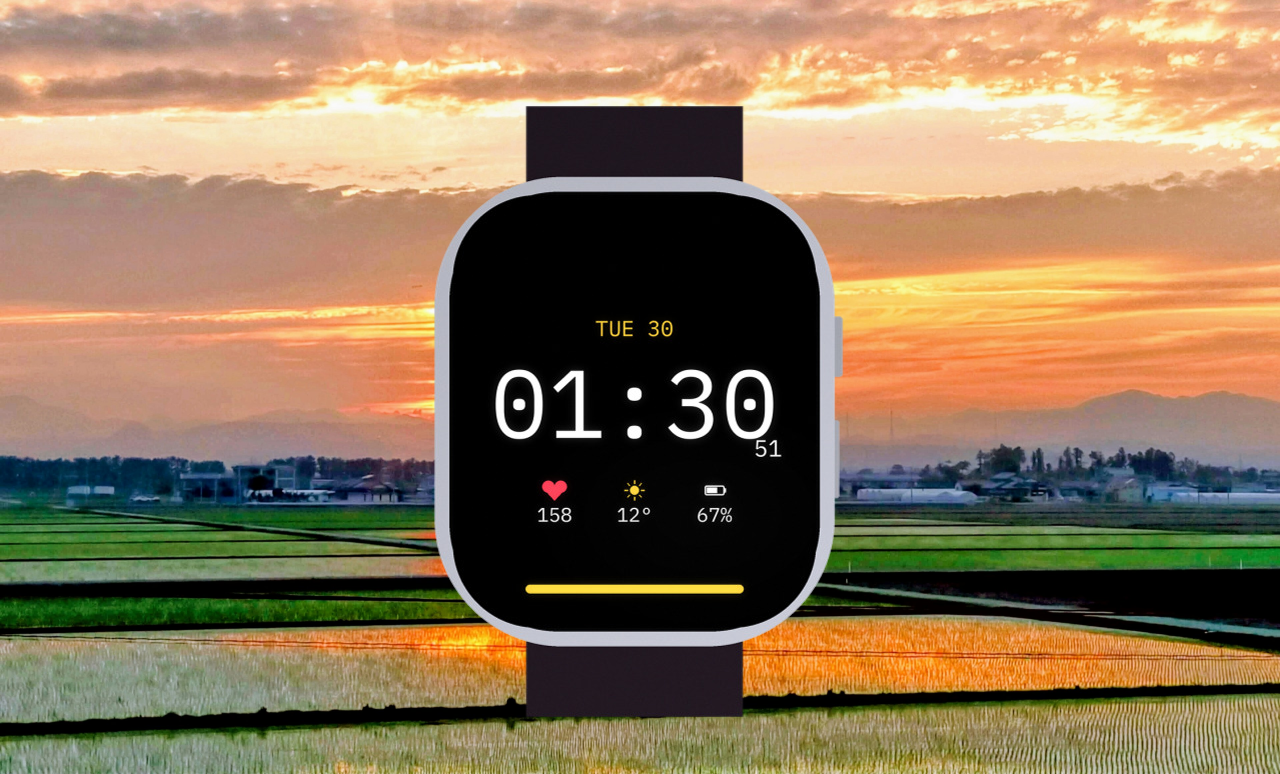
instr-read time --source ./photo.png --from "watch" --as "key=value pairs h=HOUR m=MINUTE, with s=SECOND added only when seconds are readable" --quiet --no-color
h=1 m=30 s=51
